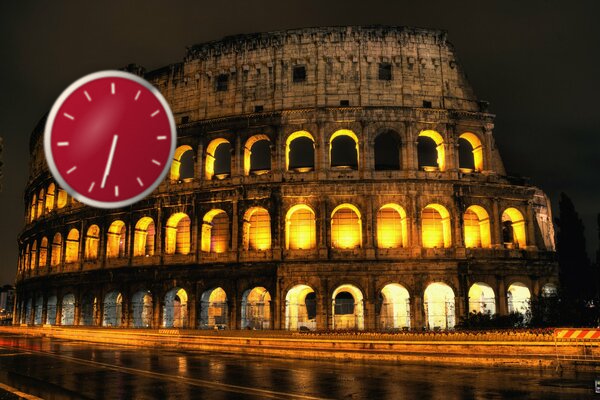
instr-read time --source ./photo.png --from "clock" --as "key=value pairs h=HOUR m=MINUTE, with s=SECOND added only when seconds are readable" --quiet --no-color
h=6 m=33
